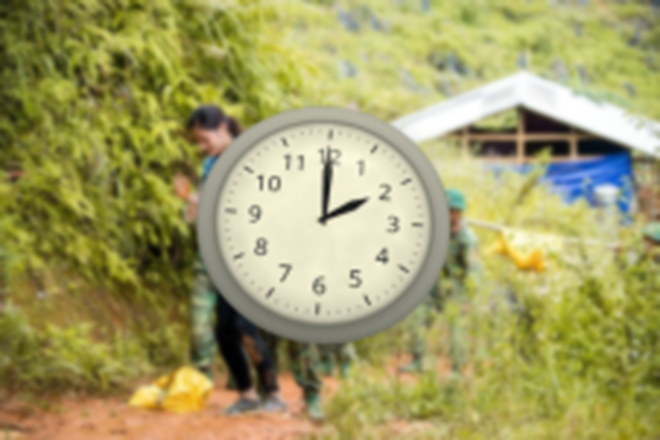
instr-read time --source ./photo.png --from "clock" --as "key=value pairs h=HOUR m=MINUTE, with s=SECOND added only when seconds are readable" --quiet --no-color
h=2 m=0
